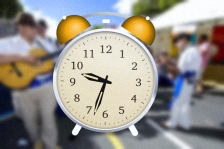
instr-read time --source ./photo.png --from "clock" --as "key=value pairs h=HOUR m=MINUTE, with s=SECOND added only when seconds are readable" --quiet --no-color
h=9 m=33
